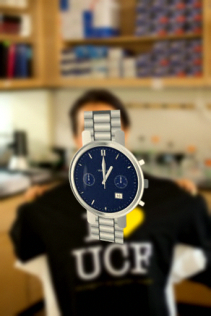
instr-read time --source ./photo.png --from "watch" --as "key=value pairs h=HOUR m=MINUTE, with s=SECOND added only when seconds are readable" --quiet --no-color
h=1 m=0
